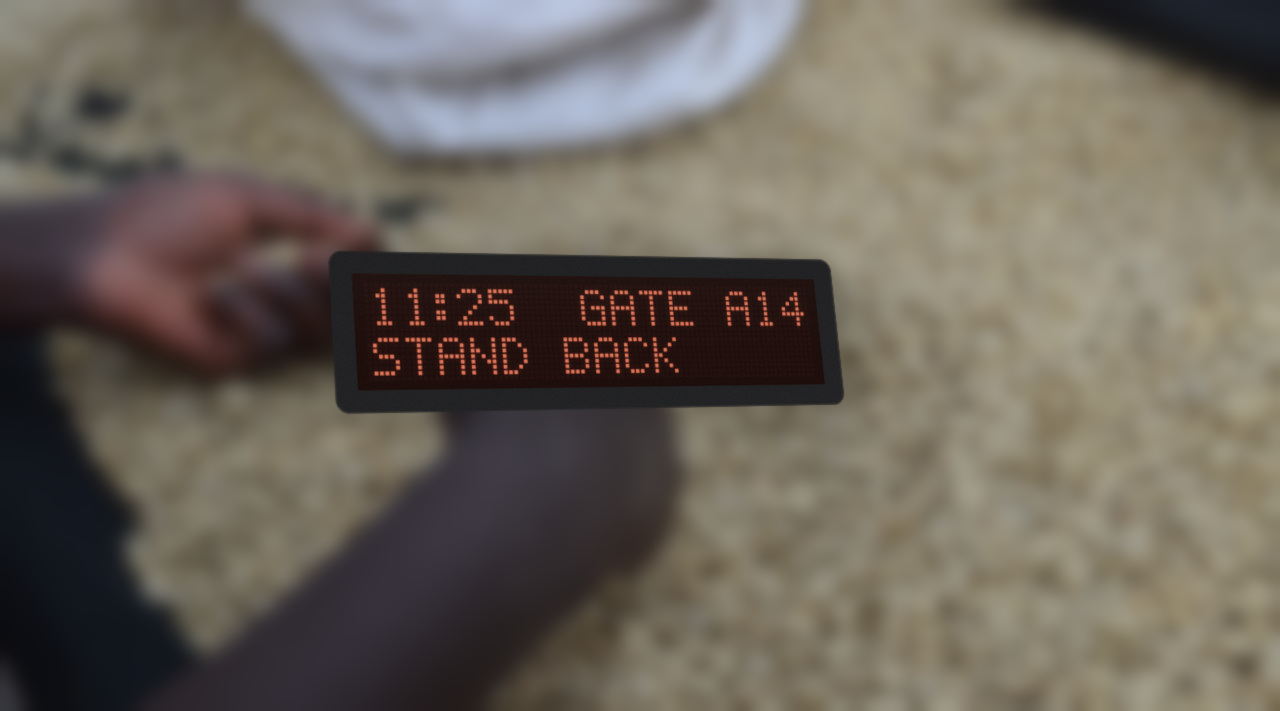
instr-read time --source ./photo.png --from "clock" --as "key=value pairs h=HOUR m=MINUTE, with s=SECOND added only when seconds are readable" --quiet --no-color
h=11 m=25
